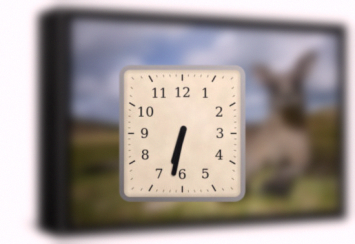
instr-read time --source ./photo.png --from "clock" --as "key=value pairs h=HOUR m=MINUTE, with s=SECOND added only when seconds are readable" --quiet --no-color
h=6 m=32
